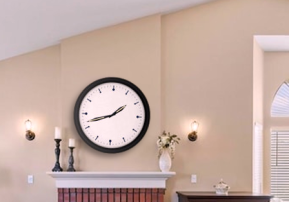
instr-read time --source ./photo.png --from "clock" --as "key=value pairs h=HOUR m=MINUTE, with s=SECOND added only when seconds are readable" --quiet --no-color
h=1 m=42
